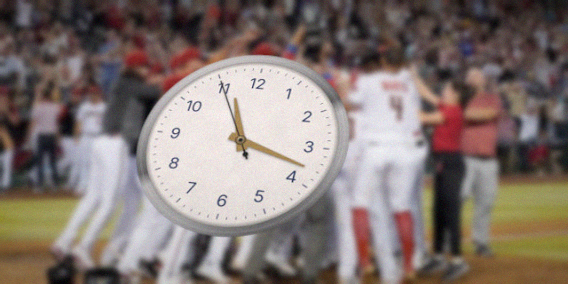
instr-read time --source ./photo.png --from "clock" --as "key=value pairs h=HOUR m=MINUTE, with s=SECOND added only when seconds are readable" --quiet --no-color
h=11 m=17 s=55
